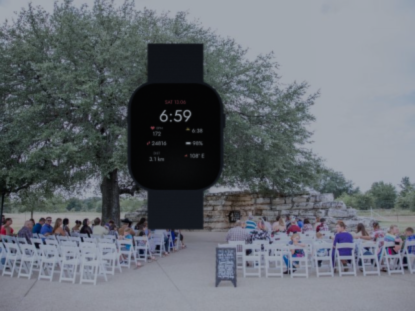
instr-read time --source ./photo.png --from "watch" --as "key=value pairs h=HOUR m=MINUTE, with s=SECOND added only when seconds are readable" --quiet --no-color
h=6 m=59
